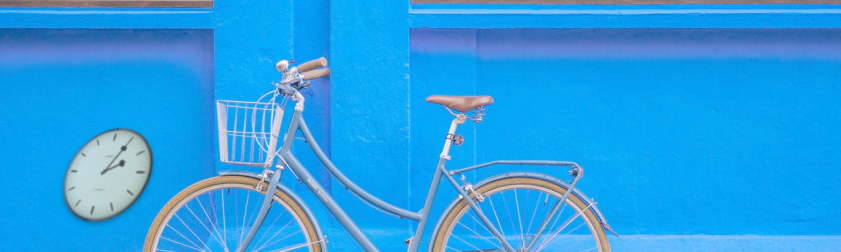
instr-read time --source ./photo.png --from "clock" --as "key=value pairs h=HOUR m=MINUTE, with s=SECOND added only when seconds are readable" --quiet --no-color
h=2 m=5
